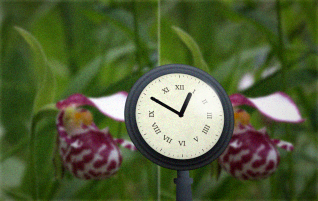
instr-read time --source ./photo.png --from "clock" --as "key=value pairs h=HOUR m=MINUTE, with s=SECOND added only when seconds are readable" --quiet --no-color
h=12 m=50
